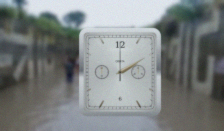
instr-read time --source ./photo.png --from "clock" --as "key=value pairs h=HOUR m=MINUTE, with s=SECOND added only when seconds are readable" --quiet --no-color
h=2 m=10
